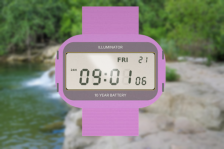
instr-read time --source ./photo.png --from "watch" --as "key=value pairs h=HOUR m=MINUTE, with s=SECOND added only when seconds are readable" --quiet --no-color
h=9 m=1 s=6
